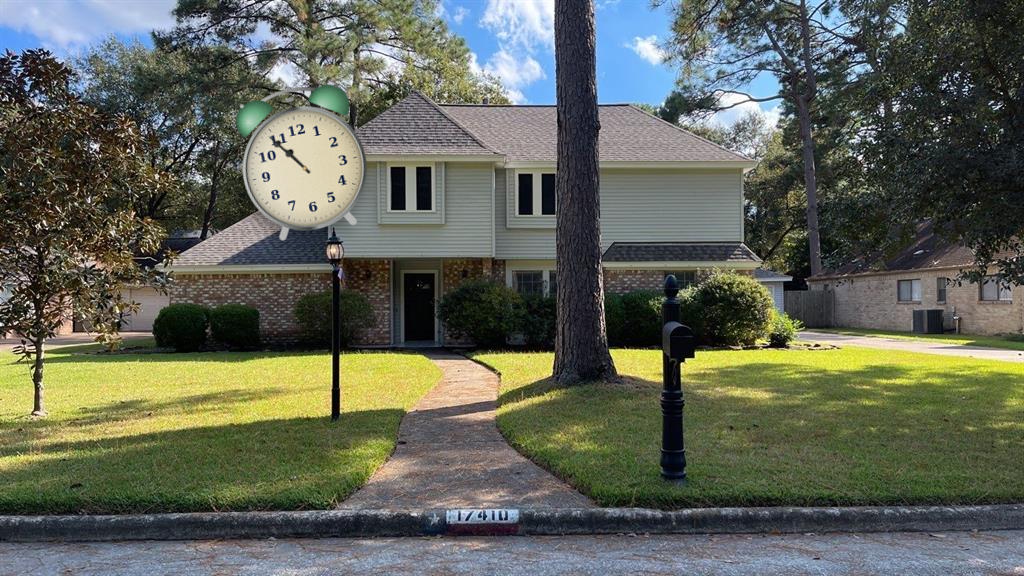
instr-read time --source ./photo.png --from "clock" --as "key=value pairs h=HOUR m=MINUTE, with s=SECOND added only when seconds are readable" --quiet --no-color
h=10 m=54
